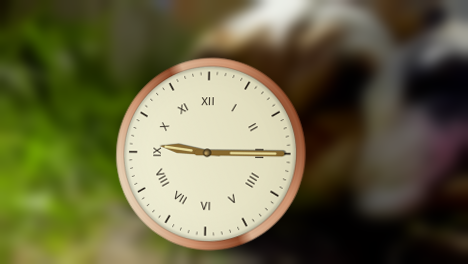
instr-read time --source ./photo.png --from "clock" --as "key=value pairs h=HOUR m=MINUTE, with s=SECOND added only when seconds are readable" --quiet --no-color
h=9 m=15
